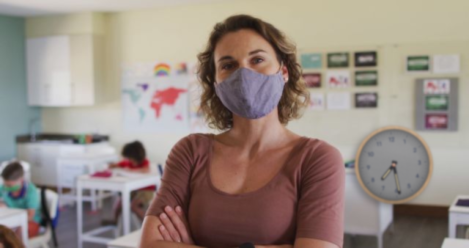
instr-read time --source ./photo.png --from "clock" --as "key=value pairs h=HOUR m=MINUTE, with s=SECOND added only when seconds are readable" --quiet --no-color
h=7 m=29
